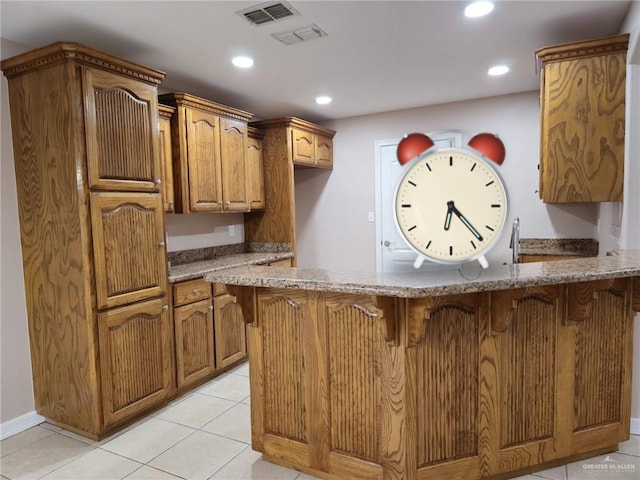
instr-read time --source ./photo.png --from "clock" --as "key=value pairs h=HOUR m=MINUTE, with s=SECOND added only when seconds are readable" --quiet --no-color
h=6 m=23
